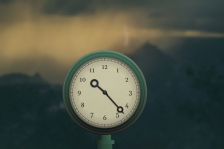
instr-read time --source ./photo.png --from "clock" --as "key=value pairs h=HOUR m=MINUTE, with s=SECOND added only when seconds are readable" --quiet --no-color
h=10 m=23
